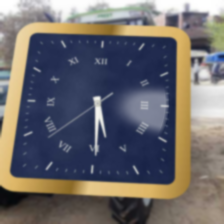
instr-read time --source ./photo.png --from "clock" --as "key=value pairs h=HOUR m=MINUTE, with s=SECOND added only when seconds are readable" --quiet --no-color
h=5 m=29 s=38
